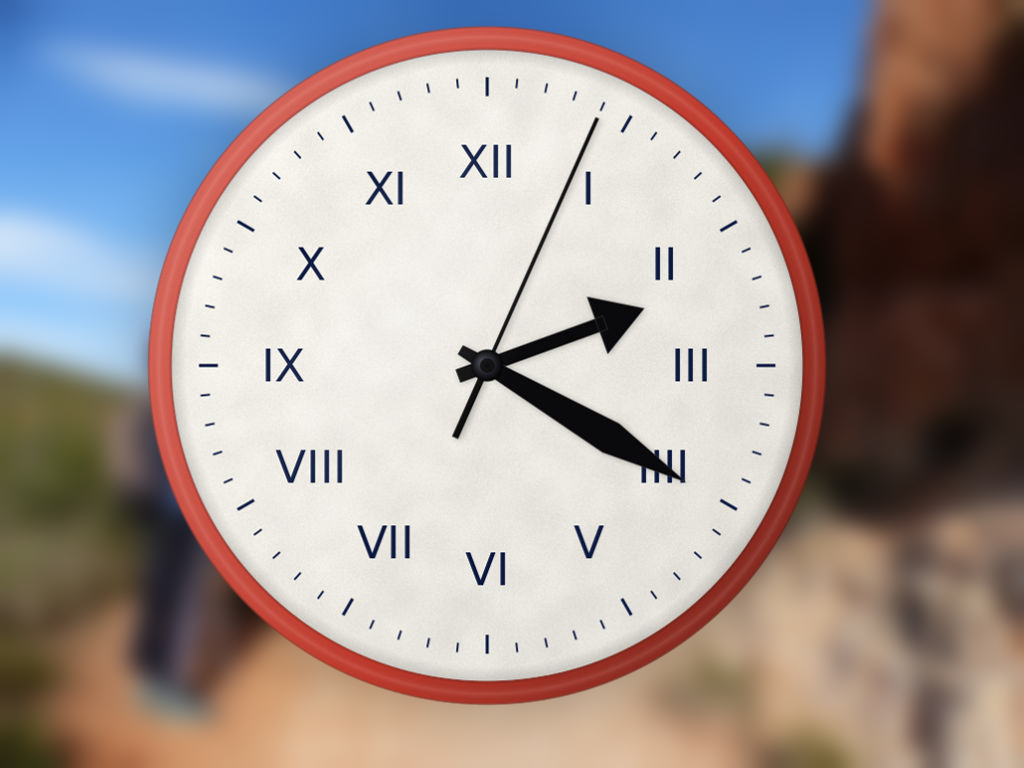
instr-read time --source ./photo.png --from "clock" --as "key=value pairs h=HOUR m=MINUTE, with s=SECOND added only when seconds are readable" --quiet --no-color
h=2 m=20 s=4
